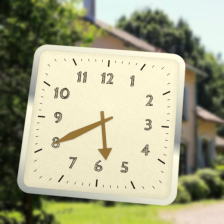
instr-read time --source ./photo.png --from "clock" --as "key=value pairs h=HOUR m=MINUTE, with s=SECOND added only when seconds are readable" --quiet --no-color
h=5 m=40
